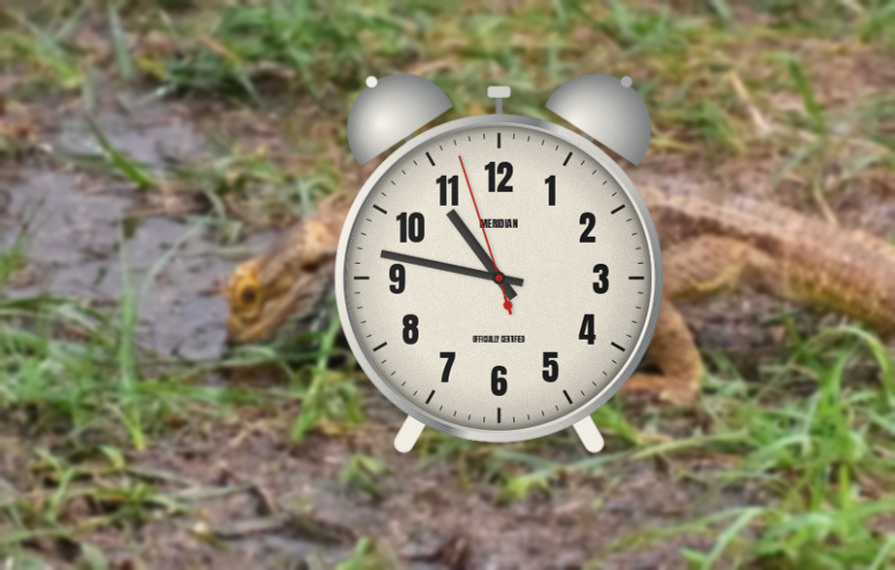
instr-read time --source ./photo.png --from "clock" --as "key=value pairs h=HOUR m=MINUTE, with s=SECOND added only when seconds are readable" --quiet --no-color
h=10 m=46 s=57
